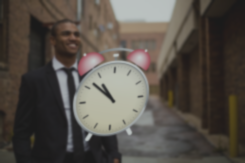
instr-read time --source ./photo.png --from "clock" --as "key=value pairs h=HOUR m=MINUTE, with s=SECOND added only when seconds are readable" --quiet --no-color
h=10 m=52
